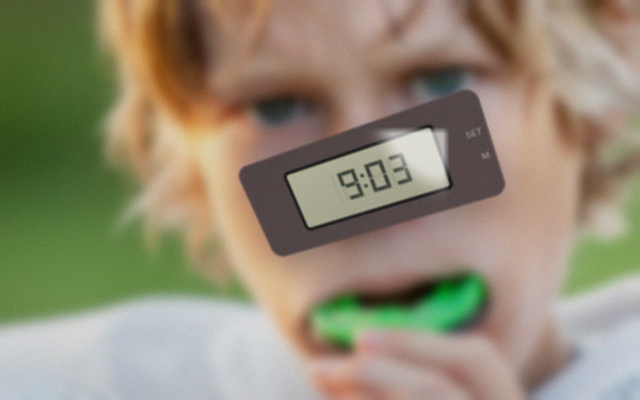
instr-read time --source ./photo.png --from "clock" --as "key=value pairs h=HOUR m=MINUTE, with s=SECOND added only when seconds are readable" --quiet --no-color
h=9 m=3
